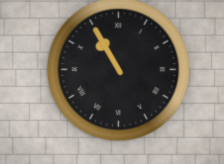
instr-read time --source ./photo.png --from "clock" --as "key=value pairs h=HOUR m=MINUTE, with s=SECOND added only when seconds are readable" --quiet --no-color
h=10 m=55
